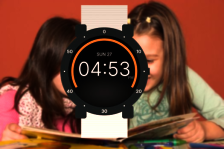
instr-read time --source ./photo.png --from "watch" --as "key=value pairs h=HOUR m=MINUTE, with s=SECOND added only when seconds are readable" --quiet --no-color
h=4 m=53
